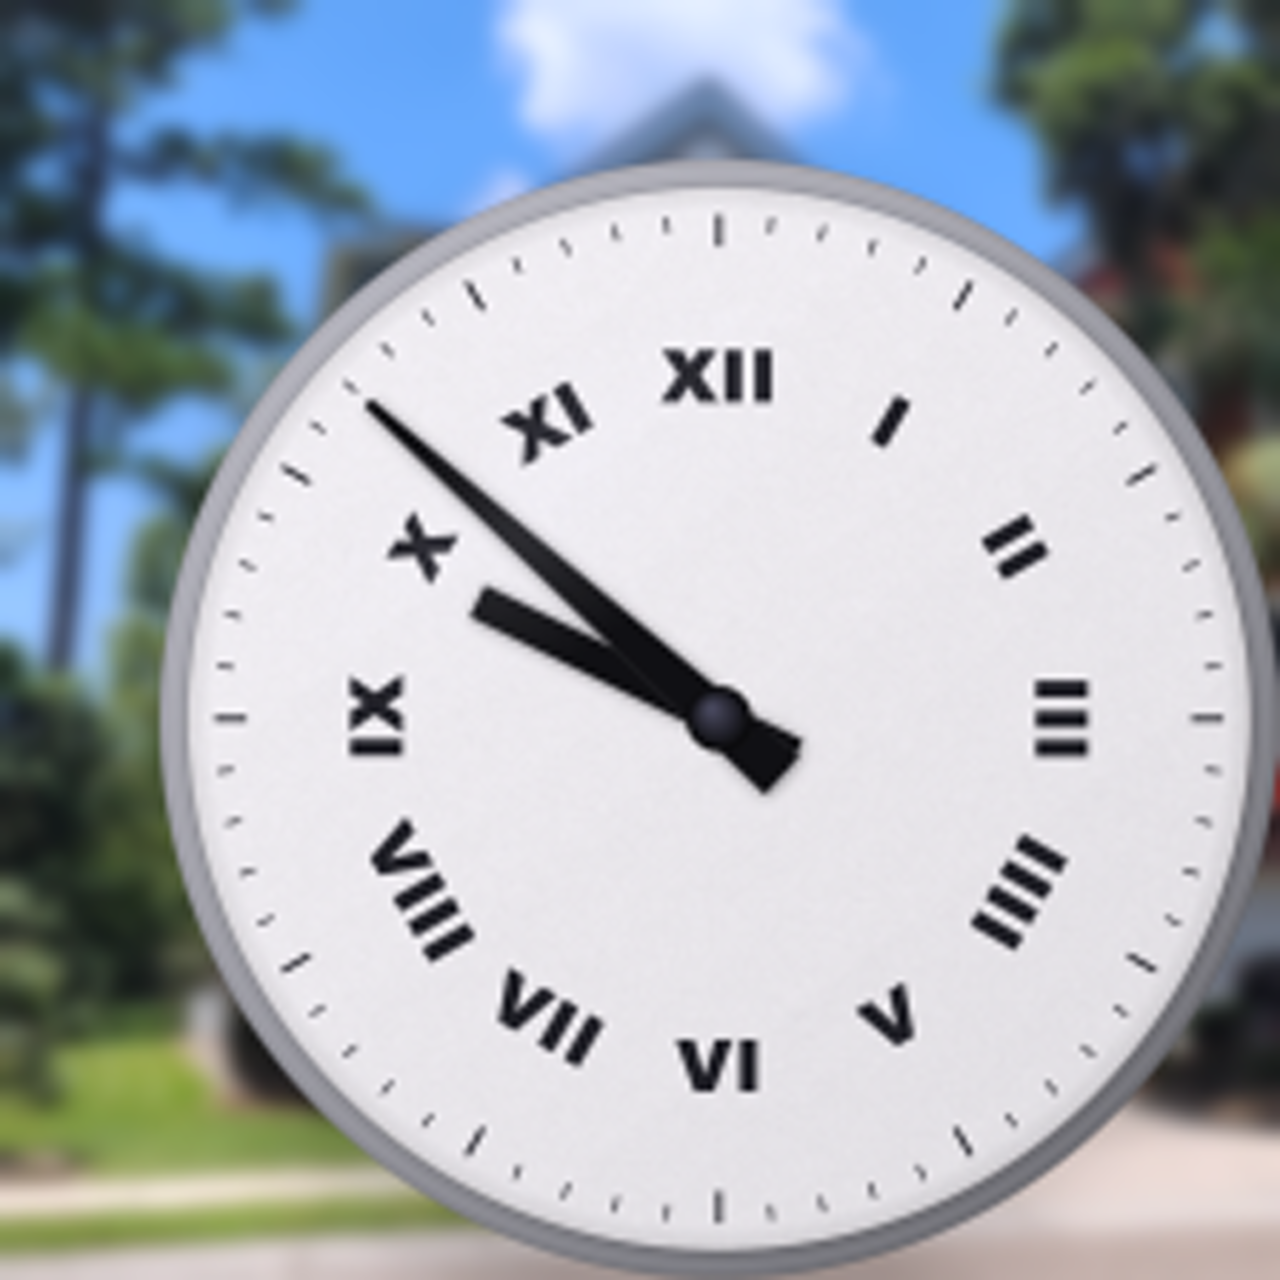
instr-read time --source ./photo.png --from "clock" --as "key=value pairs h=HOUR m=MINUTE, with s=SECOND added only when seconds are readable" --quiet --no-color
h=9 m=52
